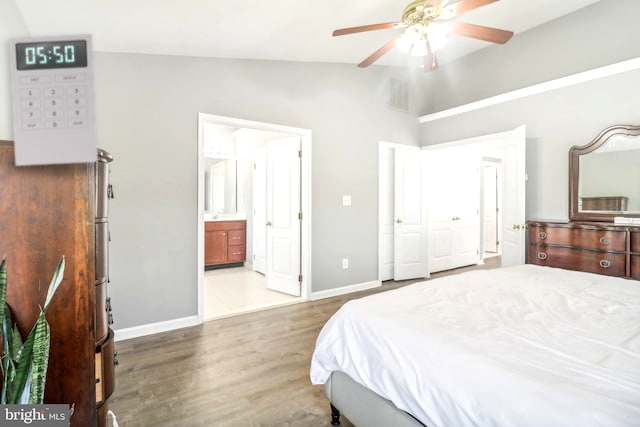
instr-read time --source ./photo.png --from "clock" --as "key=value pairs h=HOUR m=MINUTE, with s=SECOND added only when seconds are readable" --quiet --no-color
h=5 m=50
